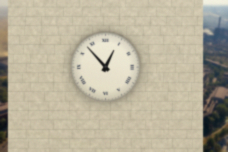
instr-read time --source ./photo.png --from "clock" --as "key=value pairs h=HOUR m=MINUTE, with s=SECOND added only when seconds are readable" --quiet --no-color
h=12 m=53
